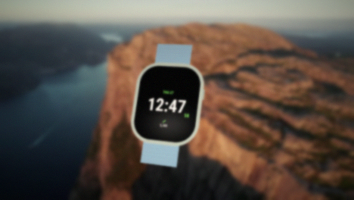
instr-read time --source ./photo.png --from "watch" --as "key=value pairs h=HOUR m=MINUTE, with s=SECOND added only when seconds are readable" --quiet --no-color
h=12 m=47
